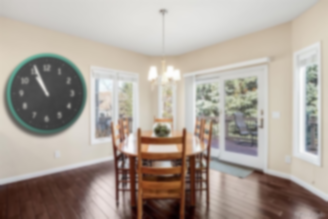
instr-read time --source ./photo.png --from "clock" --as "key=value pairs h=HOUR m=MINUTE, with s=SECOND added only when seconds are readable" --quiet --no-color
h=10 m=56
